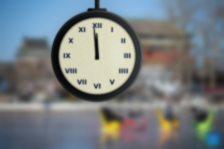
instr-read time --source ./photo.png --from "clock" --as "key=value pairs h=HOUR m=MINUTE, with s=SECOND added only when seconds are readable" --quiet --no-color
h=11 m=59
